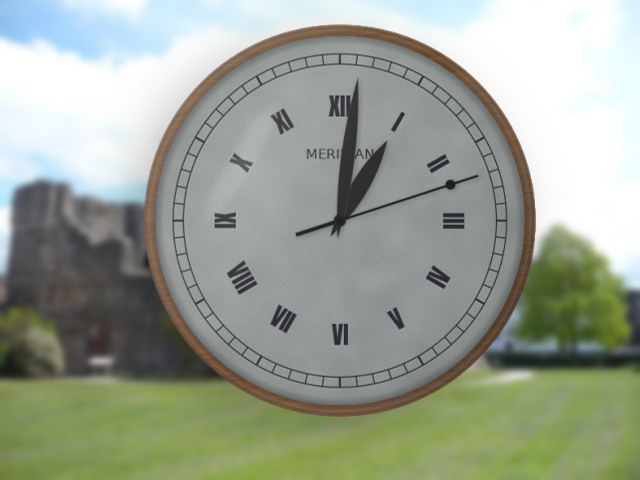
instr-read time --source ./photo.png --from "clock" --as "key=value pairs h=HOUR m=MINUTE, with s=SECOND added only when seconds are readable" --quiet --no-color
h=1 m=1 s=12
